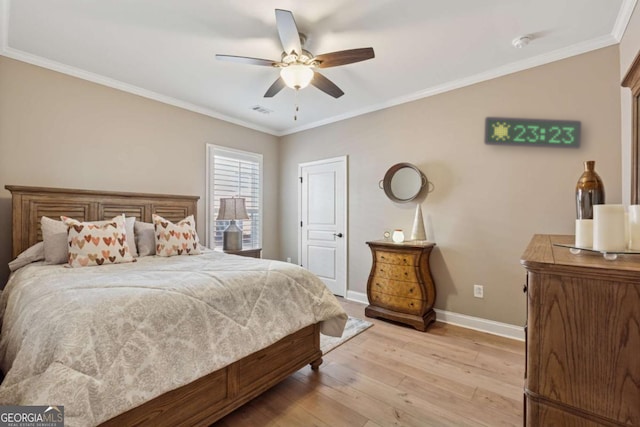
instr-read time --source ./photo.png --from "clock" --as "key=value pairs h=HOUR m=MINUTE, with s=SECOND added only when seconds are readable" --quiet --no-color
h=23 m=23
